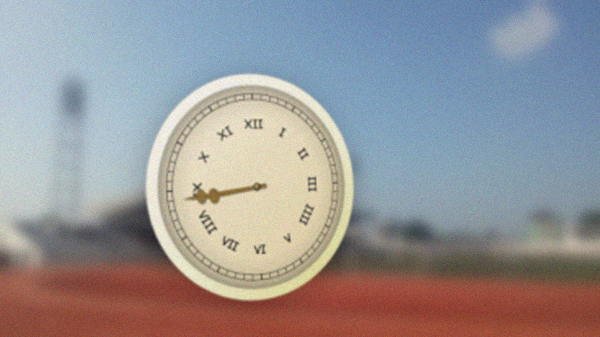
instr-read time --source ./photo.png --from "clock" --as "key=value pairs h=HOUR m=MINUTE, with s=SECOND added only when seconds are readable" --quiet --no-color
h=8 m=44
